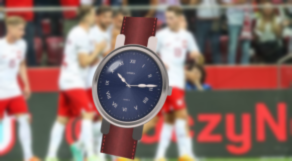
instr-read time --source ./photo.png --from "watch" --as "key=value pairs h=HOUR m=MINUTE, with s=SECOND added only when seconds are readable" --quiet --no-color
h=10 m=14
